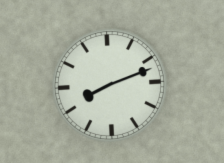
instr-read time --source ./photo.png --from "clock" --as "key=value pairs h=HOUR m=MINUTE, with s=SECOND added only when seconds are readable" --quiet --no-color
h=8 m=12
